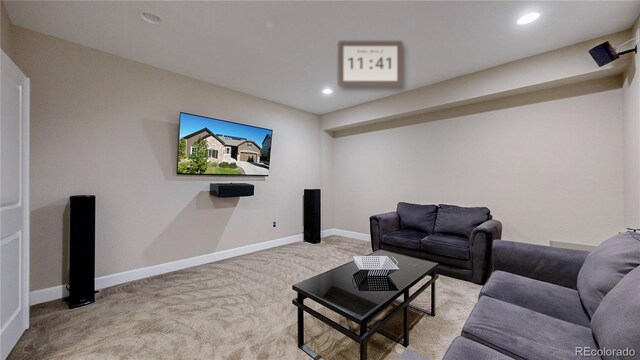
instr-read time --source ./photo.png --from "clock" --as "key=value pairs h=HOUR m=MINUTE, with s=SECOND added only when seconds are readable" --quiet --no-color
h=11 m=41
